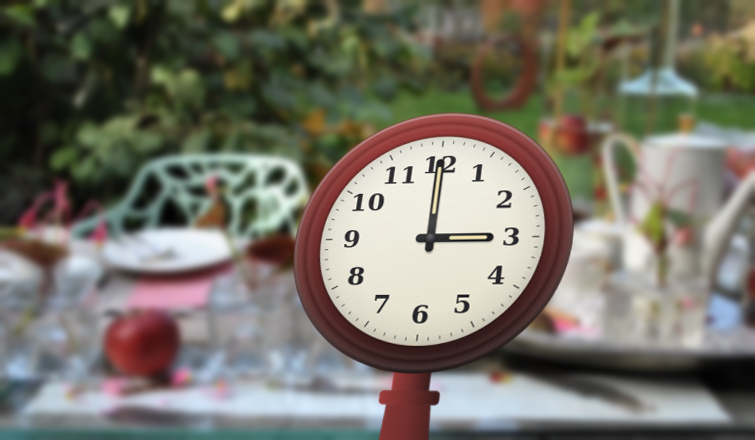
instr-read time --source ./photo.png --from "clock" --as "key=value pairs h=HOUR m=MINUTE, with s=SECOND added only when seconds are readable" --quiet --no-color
h=3 m=0
